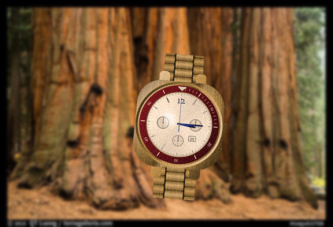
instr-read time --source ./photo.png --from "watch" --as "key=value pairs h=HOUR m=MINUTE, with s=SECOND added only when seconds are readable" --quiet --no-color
h=3 m=15
